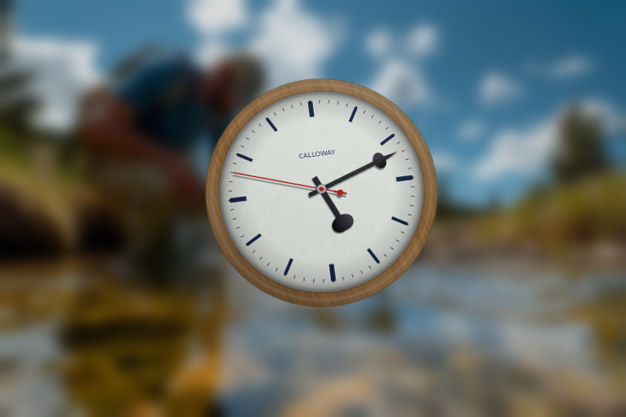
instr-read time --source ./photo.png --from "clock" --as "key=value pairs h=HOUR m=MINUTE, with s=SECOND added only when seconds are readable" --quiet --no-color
h=5 m=11 s=48
